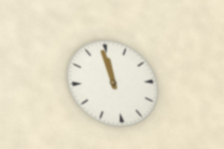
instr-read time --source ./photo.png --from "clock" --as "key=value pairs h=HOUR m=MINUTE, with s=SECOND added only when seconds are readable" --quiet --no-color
h=11 m=59
